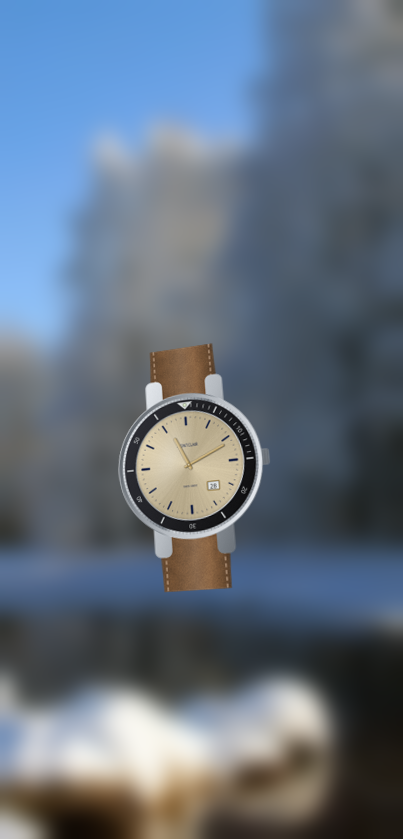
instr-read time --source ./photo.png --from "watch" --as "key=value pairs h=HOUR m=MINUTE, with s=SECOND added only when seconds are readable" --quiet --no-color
h=11 m=11
